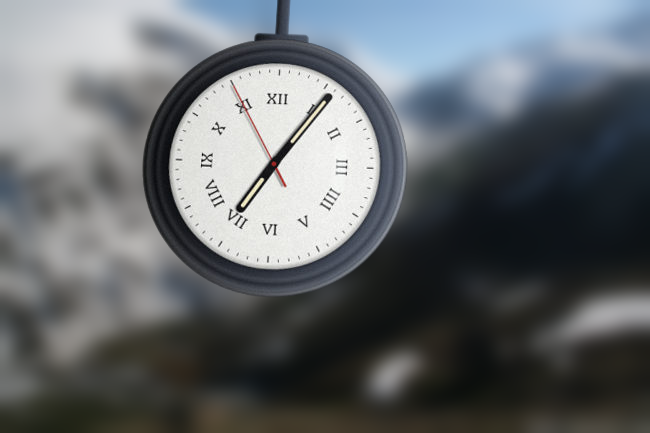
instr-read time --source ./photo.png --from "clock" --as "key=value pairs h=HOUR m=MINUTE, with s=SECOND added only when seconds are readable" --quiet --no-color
h=7 m=5 s=55
